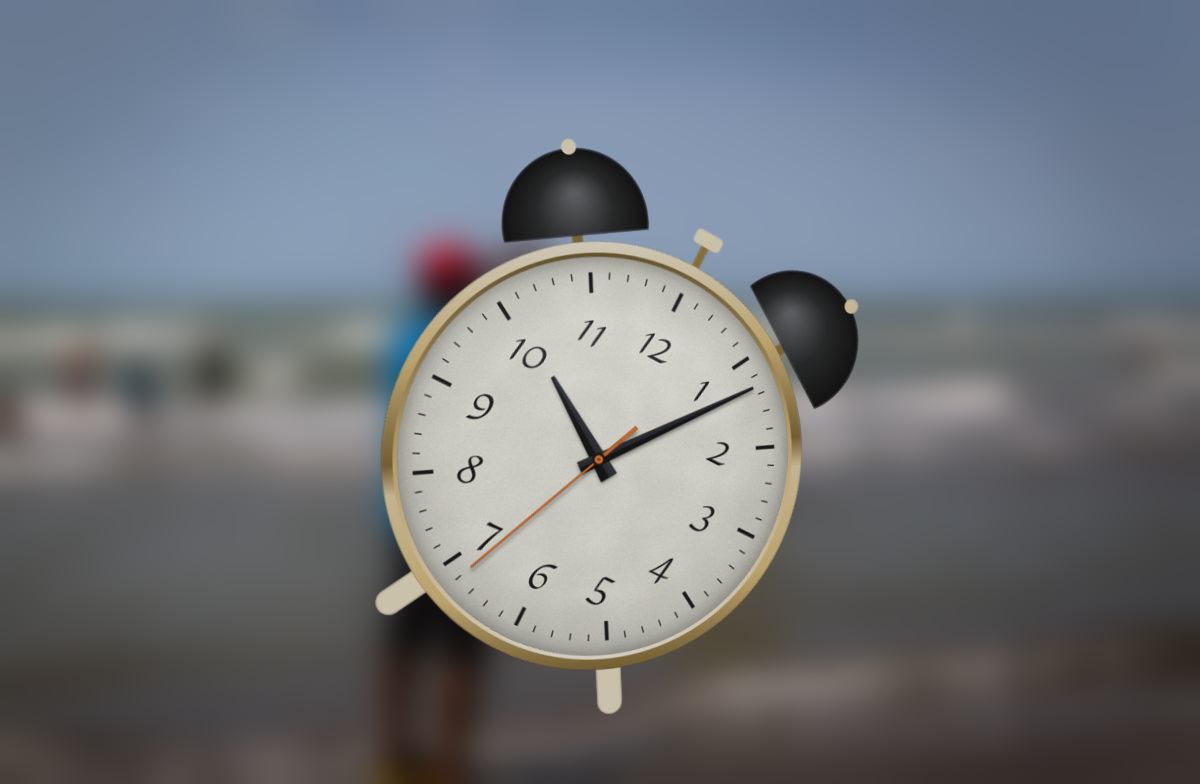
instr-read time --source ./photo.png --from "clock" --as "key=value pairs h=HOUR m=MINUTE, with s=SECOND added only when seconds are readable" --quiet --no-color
h=10 m=6 s=34
